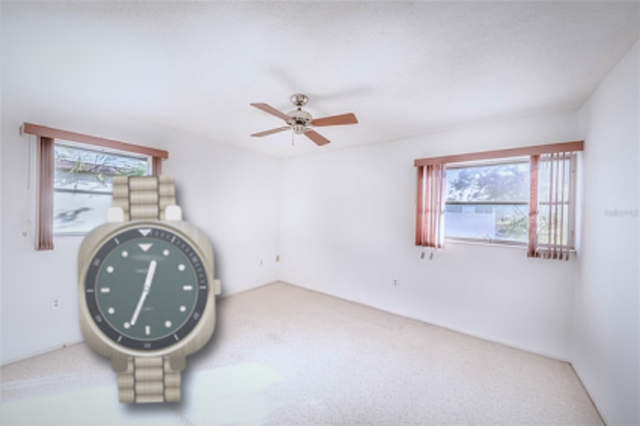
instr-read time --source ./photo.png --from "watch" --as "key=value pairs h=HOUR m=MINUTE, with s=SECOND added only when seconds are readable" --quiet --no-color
h=12 m=34
